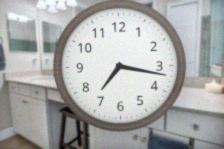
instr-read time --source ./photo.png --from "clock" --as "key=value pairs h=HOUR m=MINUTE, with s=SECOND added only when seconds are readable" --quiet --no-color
h=7 m=17
